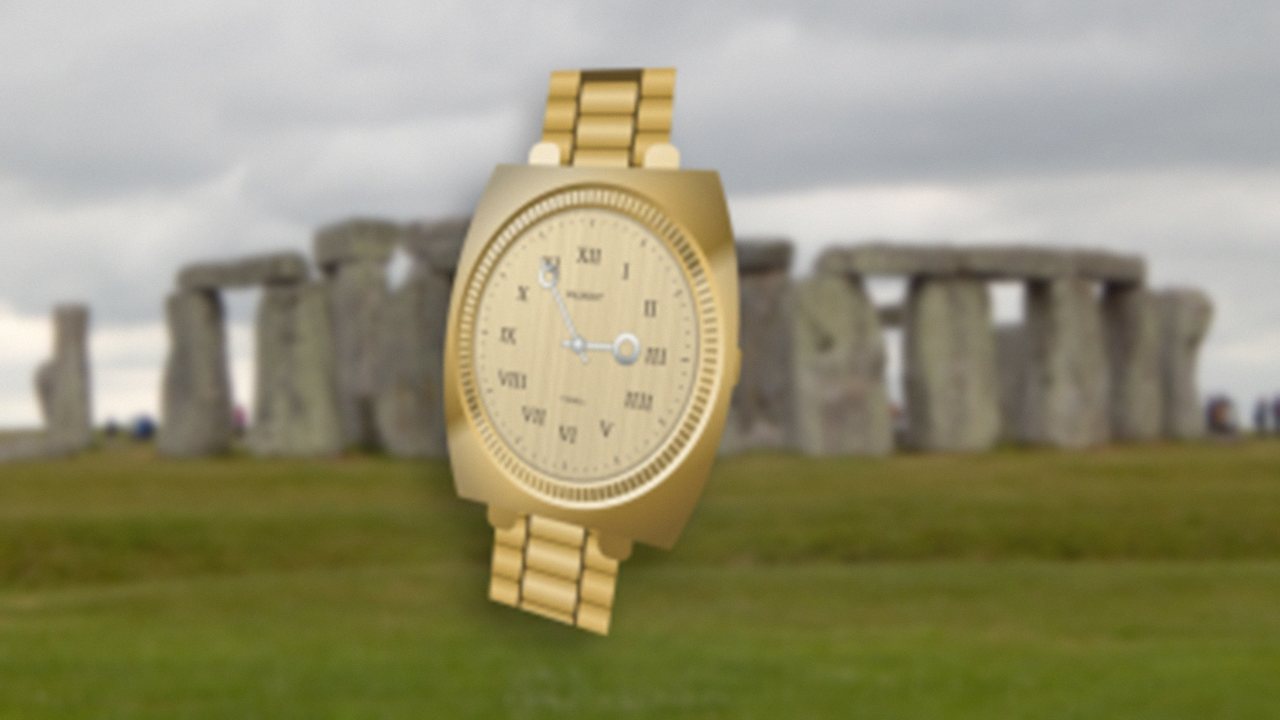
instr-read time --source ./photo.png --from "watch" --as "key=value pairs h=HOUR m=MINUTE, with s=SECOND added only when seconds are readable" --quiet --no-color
h=2 m=54
